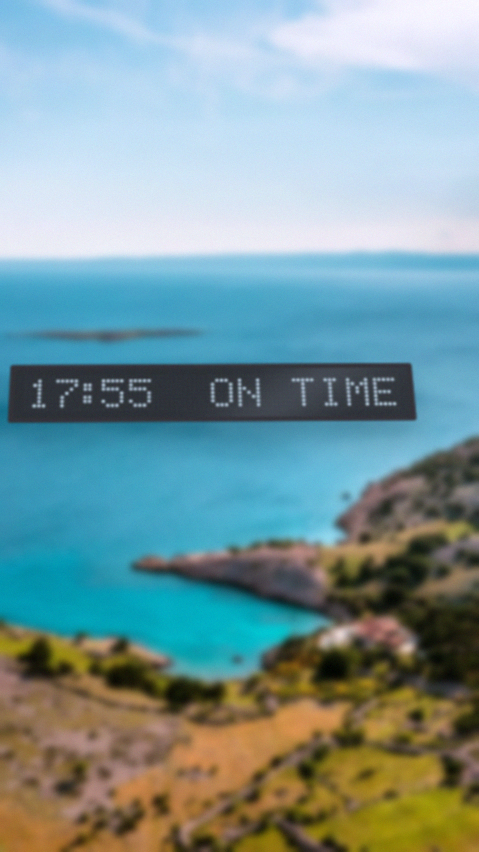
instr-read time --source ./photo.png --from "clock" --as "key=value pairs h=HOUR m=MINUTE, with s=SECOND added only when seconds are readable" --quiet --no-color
h=17 m=55
